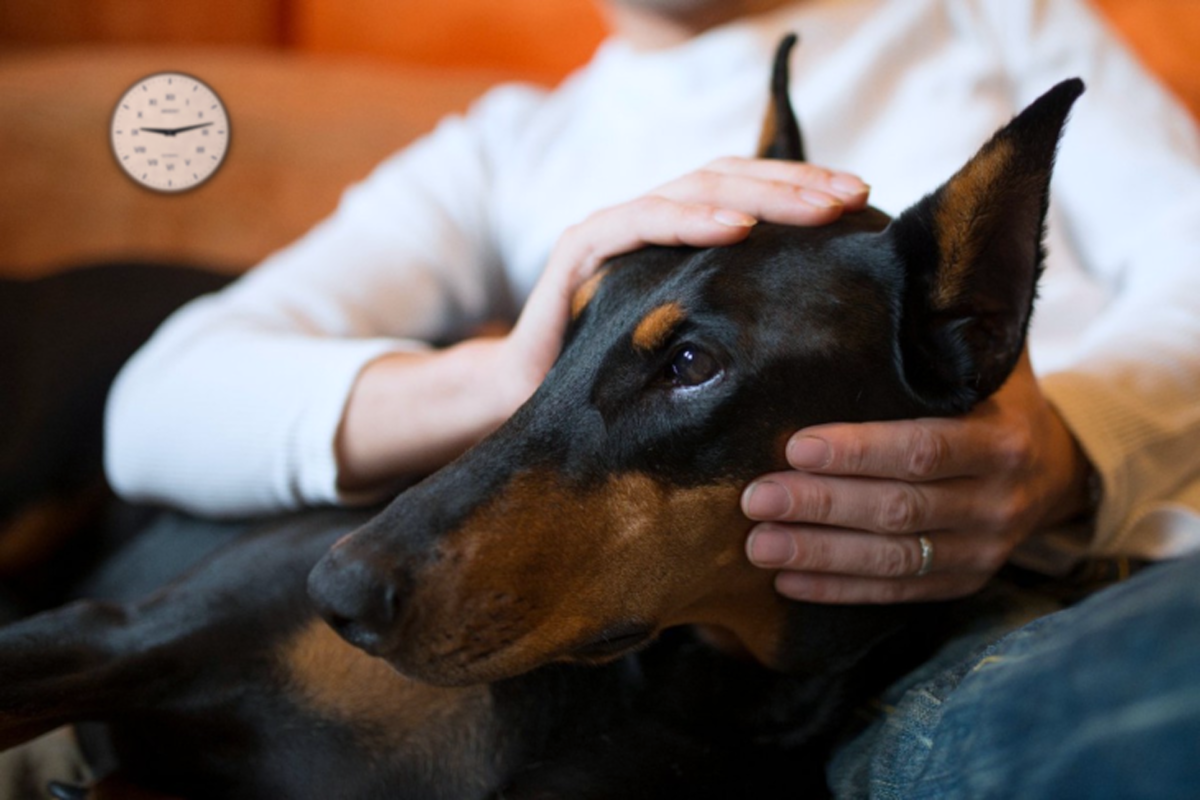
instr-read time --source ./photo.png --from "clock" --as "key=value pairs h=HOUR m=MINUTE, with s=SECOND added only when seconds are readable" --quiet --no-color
h=9 m=13
